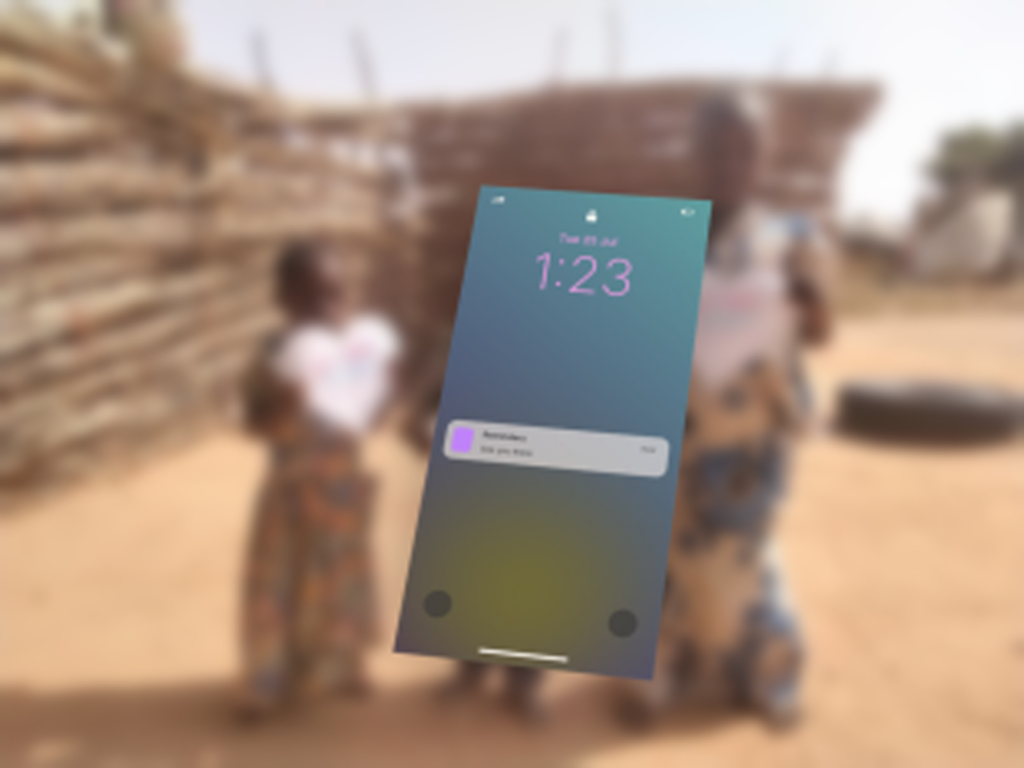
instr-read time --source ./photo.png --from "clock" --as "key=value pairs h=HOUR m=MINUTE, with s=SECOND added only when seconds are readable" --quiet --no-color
h=1 m=23
